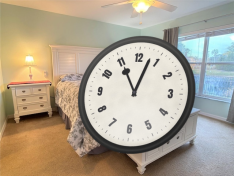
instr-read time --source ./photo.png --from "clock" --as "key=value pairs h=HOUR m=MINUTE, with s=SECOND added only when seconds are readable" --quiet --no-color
h=11 m=3
